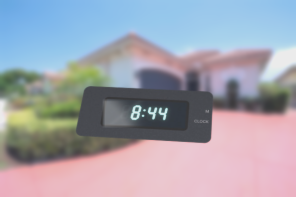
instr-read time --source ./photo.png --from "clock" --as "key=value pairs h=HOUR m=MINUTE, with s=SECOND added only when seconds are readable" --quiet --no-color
h=8 m=44
